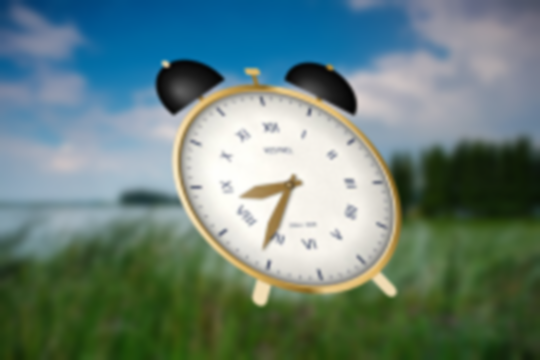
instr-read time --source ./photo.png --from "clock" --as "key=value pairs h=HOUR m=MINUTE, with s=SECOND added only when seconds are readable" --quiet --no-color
h=8 m=36
